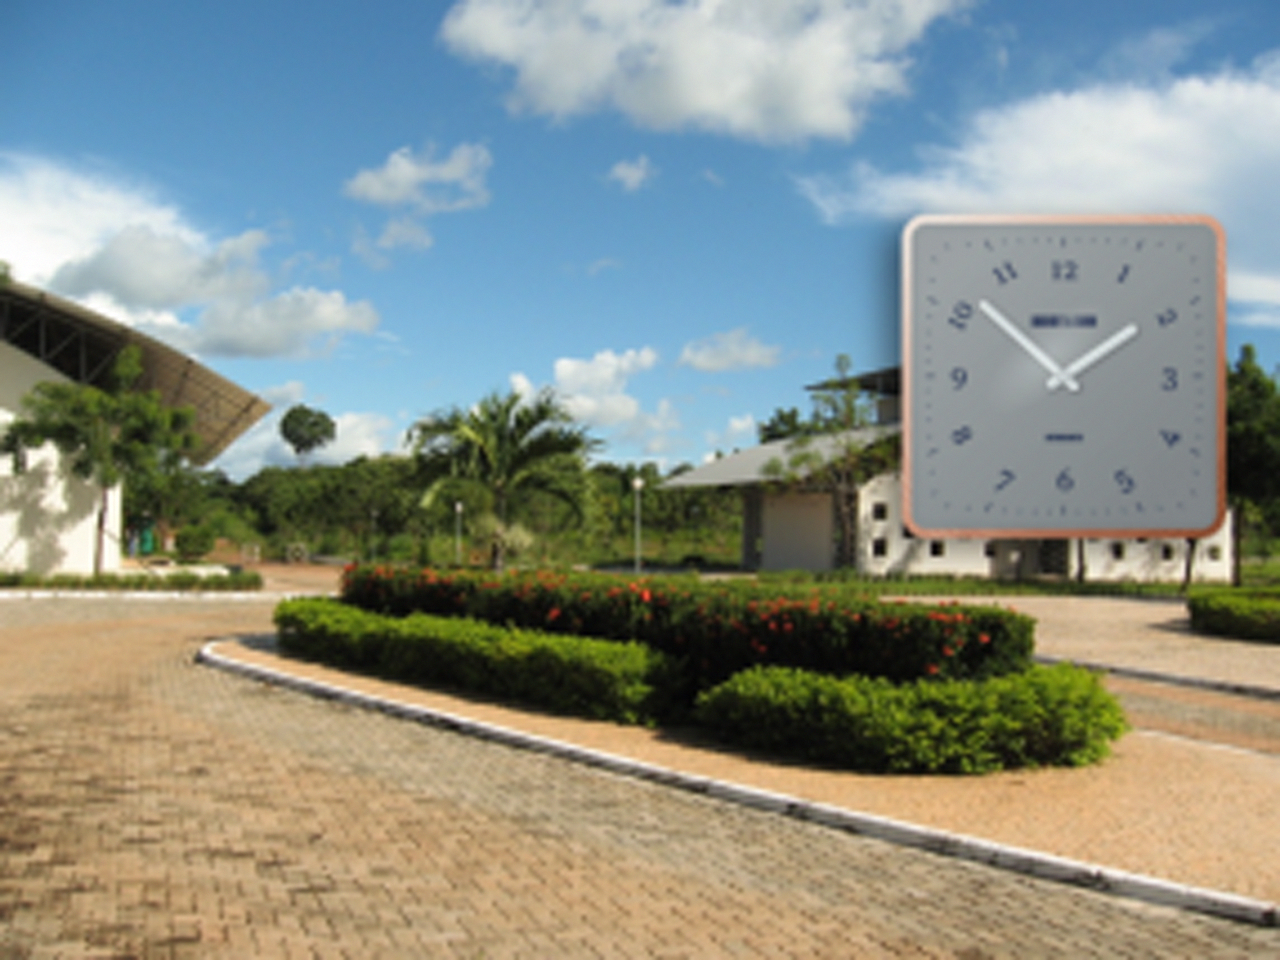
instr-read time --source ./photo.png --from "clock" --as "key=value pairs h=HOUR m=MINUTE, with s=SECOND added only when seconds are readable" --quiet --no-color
h=1 m=52
